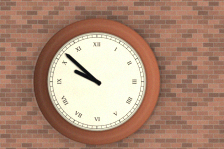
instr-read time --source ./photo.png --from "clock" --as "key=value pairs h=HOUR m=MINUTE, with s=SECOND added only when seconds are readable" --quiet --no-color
h=9 m=52
